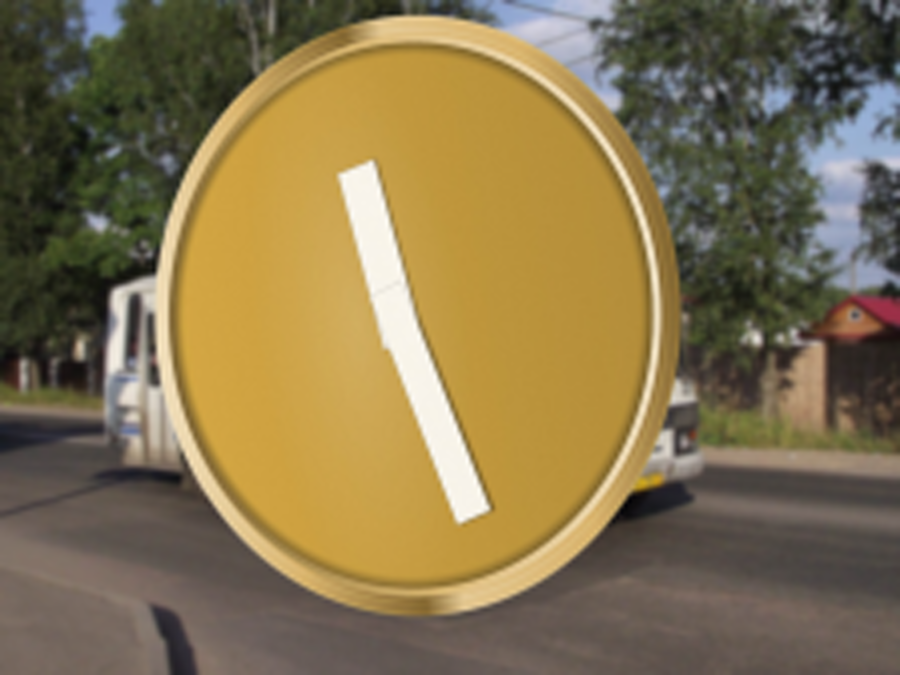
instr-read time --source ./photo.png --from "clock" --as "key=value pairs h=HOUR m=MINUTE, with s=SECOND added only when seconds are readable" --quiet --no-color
h=11 m=26
